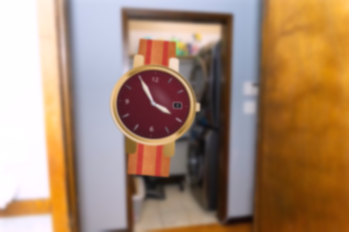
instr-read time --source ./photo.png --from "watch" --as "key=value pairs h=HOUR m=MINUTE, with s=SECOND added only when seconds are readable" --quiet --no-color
h=3 m=55
